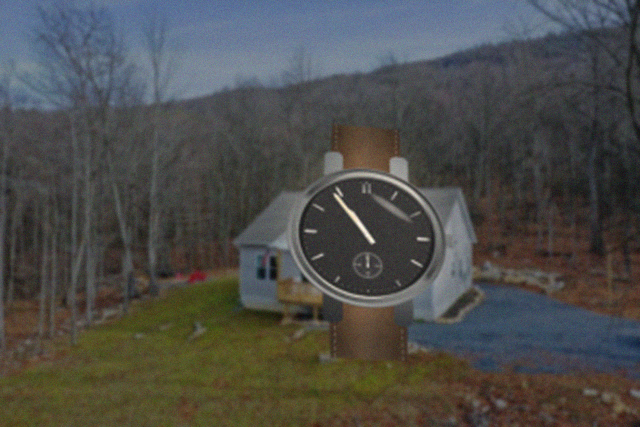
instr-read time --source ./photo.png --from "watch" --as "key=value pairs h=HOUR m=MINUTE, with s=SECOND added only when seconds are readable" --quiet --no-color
h=10 m=54
